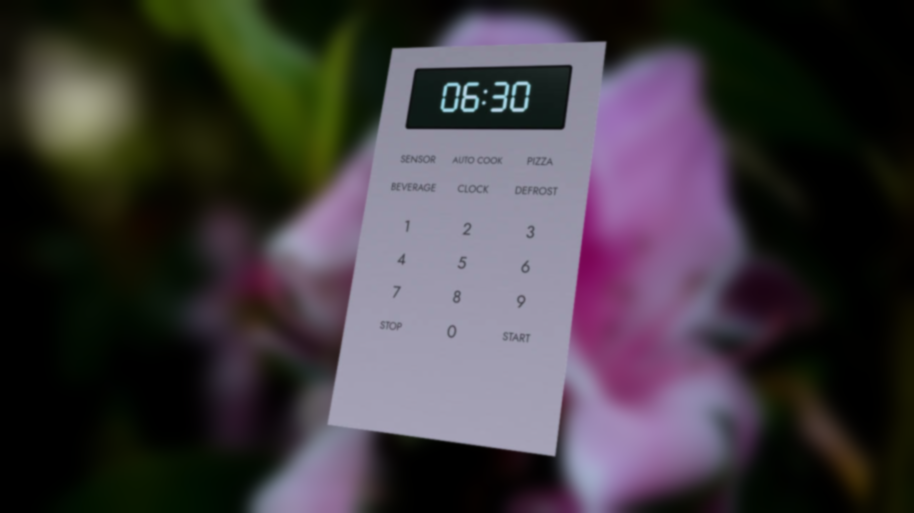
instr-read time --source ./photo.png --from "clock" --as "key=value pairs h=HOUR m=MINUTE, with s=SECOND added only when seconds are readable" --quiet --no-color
h=6 m=30
